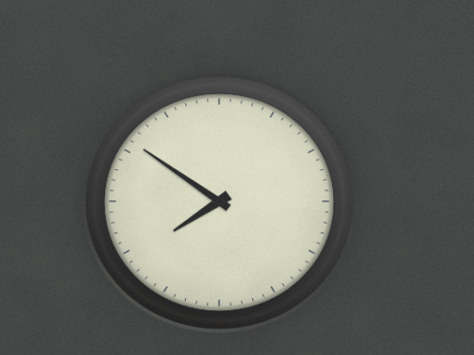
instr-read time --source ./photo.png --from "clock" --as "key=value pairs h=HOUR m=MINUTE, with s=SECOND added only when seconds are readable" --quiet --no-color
h=7 m=51
